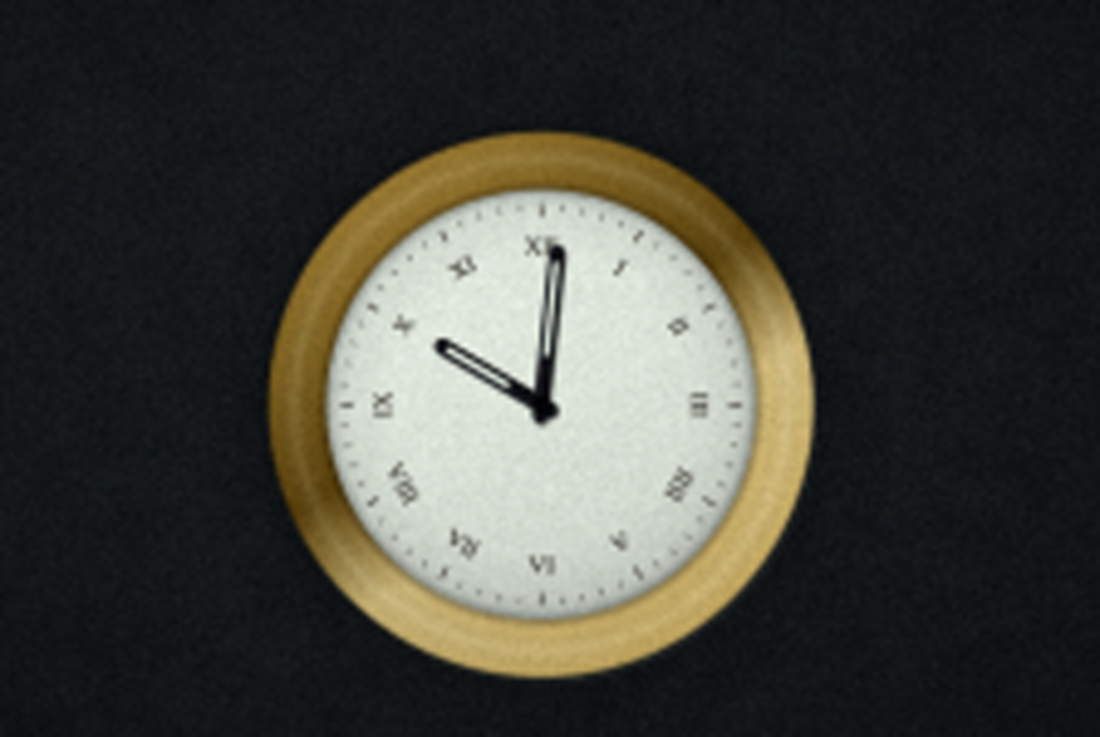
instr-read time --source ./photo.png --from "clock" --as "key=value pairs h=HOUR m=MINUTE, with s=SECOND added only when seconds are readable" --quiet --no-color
h=10 m=1
